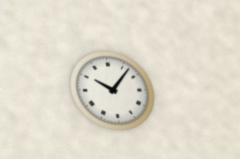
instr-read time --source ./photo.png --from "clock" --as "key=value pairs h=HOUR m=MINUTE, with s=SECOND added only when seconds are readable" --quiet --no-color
h=10 m=7
